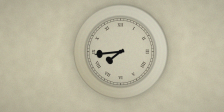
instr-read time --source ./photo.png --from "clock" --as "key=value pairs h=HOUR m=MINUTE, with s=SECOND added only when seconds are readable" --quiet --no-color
h=7 m=44
